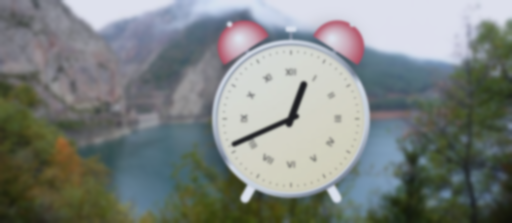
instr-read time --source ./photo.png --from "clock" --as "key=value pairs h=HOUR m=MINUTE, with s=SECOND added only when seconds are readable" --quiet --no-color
h=12 m=41
